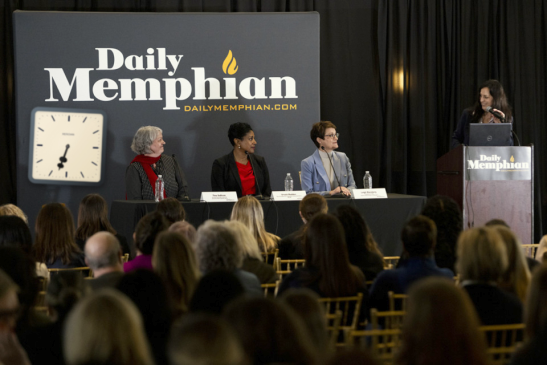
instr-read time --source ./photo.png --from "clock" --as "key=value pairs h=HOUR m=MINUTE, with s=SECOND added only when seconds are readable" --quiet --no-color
h=6 m=33
